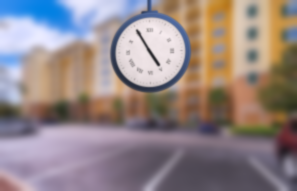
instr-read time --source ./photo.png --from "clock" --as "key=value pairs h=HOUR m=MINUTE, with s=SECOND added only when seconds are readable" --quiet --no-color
h=4 m=55
